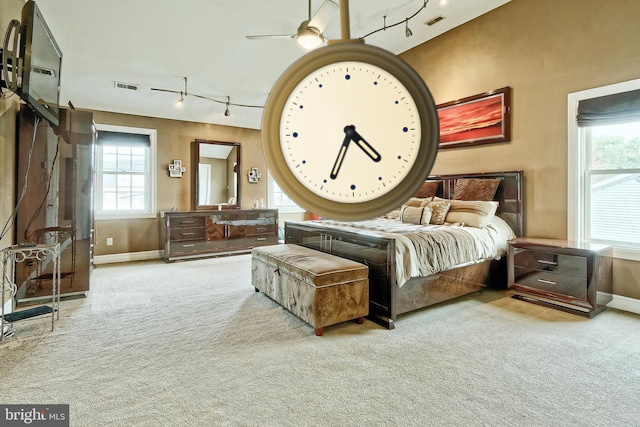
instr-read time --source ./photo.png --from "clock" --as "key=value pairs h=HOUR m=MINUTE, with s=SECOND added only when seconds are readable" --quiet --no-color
h=4 m=34
